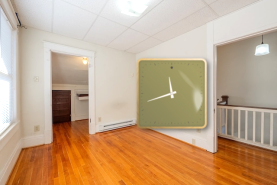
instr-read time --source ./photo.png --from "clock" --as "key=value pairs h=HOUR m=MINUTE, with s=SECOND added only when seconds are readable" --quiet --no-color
h=11 m=42
